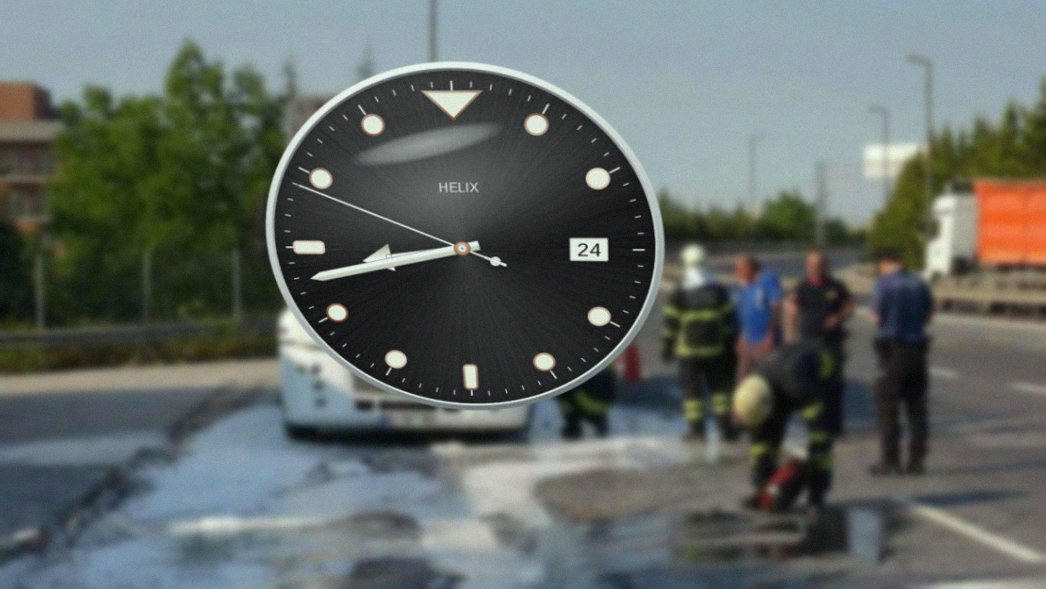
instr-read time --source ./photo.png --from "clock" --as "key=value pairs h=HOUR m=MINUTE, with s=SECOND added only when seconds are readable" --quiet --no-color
h=8 m=42 s=49
